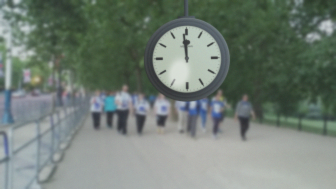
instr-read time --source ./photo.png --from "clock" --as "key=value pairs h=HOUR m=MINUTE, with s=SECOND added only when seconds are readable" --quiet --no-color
h=11 m=59
